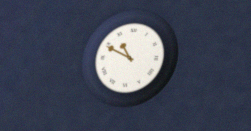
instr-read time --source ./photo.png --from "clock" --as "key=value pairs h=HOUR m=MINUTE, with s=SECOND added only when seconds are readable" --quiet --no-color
h=10 m=49
